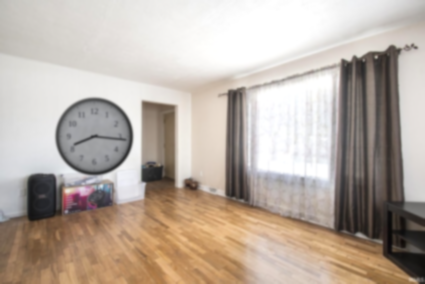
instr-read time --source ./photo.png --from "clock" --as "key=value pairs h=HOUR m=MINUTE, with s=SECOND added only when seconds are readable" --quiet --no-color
h=8 m=16
